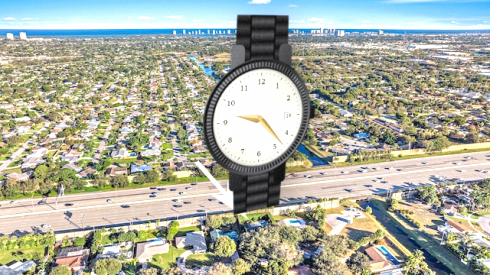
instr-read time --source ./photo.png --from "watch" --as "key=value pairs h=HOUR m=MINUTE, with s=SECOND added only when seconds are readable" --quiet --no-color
h=9 m=23
